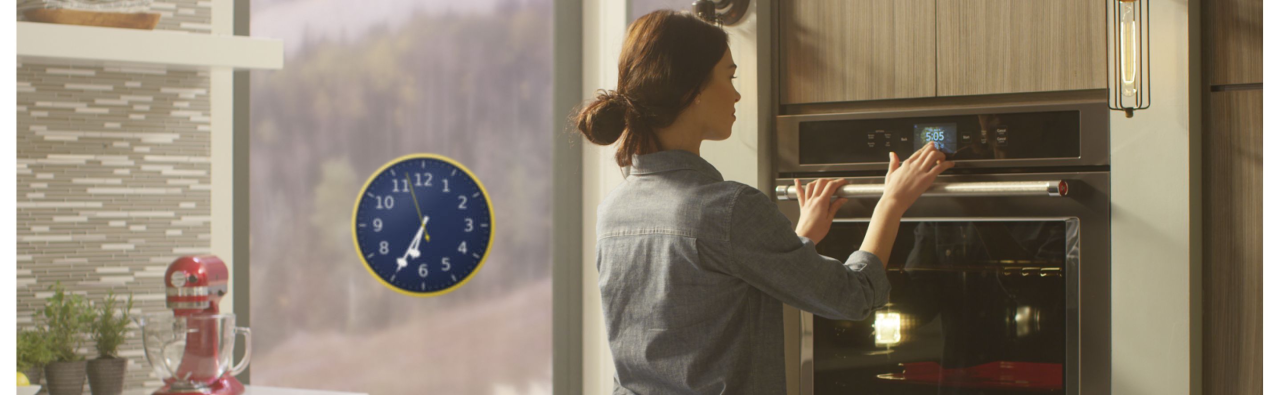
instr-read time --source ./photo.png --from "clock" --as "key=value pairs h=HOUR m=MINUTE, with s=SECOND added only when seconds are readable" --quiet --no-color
h=6 m=34 s=57
